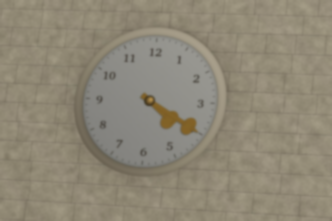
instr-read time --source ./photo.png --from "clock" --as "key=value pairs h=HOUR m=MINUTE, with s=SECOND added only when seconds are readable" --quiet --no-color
h=4 m=20
